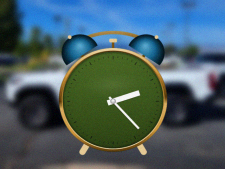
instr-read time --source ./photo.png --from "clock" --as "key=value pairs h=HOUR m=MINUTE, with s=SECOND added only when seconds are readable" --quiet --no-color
h=2 m=23
